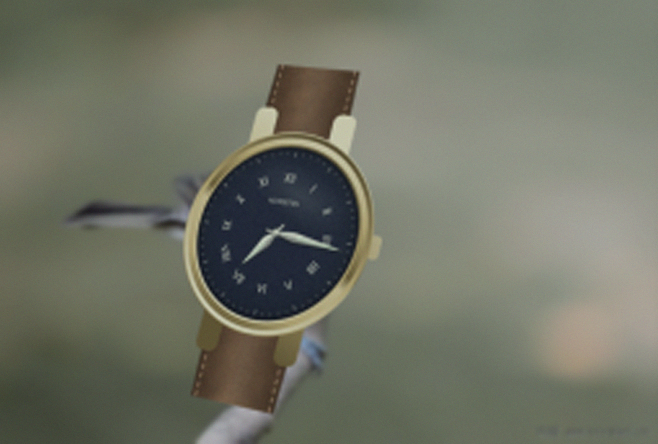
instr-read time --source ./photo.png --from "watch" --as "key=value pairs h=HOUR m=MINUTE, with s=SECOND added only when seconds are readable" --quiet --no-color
h=7 m=16
